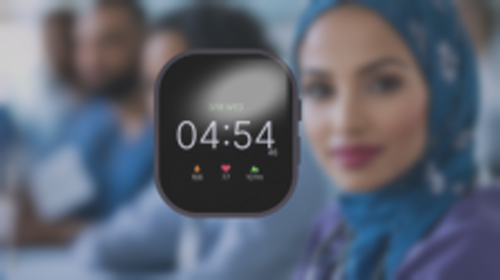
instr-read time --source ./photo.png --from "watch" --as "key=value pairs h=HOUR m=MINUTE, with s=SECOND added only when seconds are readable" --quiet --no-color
h=4 m=54
